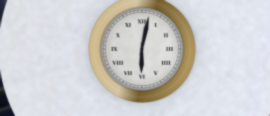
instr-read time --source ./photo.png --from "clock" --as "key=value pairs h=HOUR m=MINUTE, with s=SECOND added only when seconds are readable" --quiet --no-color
h=6 m=2
